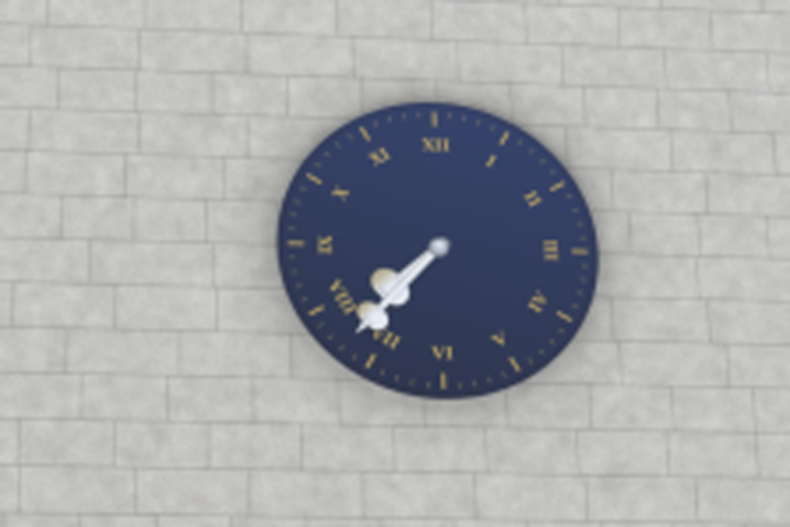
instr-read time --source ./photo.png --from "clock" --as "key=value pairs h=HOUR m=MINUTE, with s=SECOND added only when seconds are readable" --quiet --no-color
h=7 m=37
